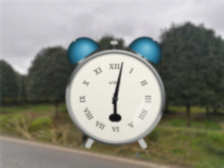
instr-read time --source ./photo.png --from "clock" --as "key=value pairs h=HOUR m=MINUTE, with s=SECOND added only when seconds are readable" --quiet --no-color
h=6 m=2
